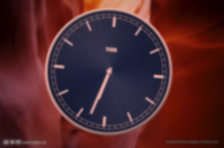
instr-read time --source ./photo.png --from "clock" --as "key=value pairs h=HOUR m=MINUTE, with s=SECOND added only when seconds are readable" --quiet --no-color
h=6 m=33
